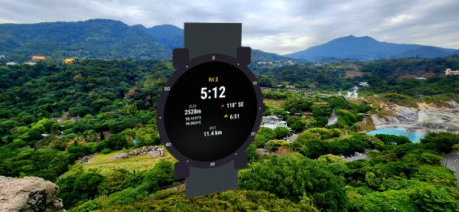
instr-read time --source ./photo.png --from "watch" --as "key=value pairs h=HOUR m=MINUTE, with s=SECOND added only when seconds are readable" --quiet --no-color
h=5 m=12
